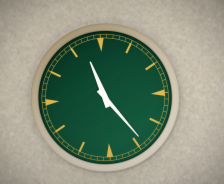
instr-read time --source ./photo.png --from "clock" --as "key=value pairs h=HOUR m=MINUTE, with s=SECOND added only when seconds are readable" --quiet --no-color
h=11 m=24
